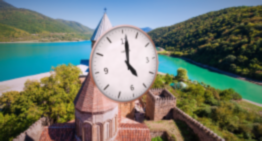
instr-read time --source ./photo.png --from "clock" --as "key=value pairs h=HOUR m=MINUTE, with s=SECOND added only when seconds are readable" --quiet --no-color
h=5 m=1
